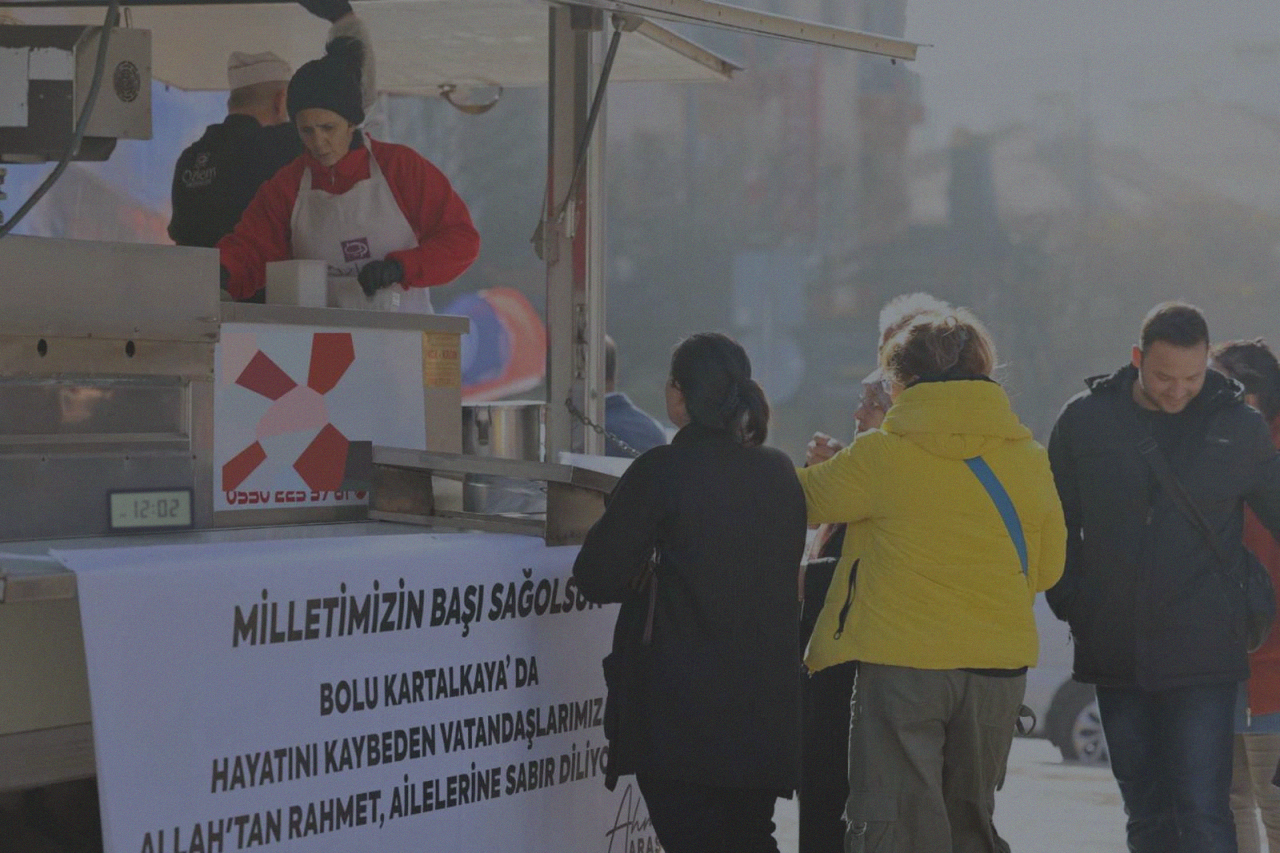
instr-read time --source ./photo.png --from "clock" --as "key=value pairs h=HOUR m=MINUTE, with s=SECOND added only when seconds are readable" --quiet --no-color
h=12 m=2
